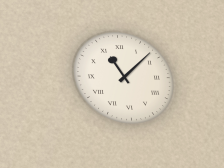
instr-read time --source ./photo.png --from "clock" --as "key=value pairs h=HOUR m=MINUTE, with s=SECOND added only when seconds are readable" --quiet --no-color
h=11 m=8
